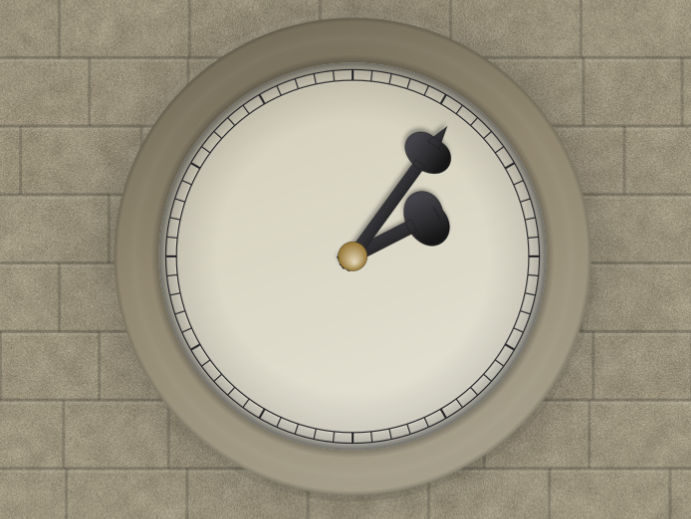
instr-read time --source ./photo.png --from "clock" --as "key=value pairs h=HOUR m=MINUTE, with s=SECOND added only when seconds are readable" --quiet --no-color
h=2 m=6
